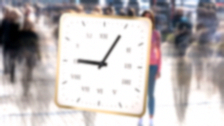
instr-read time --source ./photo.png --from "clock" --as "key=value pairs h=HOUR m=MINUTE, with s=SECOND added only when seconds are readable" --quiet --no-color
h=9 m=5
